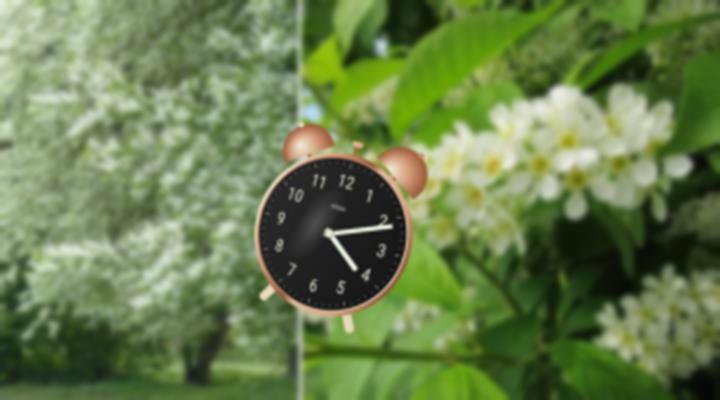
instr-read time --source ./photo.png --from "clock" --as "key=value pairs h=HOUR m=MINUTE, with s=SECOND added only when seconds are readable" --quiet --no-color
h=4 m=11
